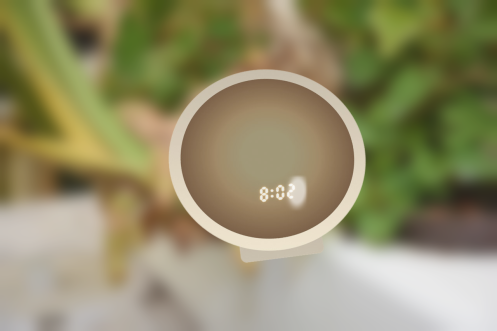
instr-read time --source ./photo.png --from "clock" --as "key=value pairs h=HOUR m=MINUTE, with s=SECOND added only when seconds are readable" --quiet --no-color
h=8 m=2
